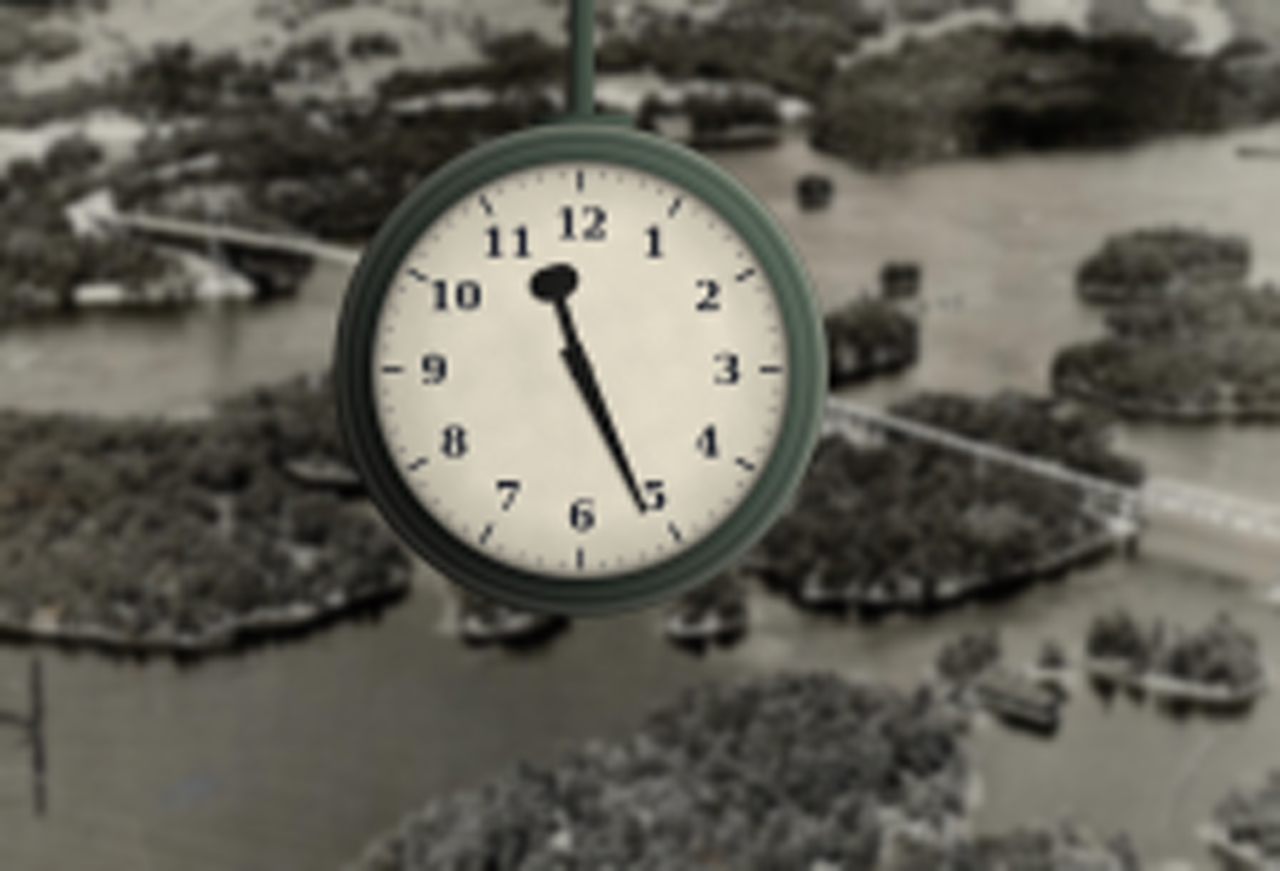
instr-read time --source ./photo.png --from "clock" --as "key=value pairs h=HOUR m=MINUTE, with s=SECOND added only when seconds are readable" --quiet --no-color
h=11 m=26
